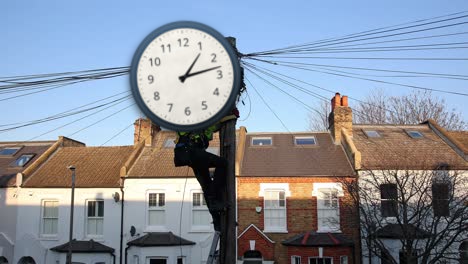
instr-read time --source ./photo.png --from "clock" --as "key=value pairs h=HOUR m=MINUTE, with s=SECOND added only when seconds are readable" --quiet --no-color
h=1 m=13
